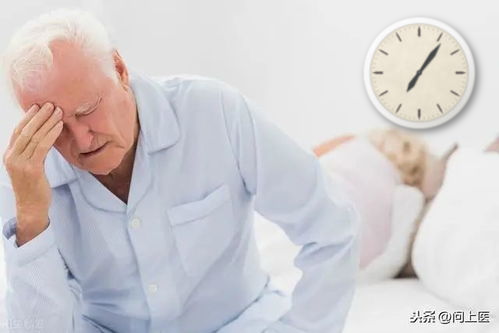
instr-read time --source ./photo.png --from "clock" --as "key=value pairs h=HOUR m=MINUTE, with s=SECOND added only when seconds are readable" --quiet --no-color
h=7 m=6
